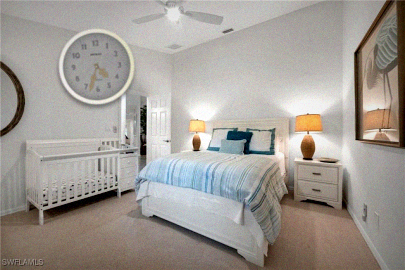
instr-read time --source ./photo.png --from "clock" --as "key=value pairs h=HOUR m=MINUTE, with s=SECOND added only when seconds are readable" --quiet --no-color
h=4 m=33
